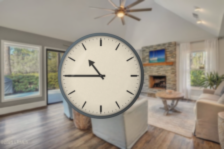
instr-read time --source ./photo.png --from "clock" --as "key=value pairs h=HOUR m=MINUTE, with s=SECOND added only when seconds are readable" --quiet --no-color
h=10 m=45
